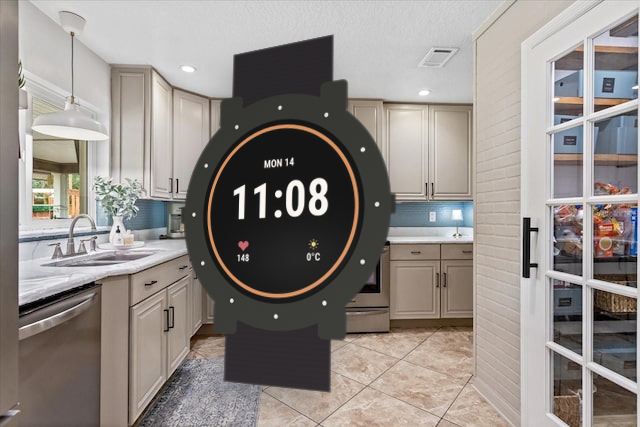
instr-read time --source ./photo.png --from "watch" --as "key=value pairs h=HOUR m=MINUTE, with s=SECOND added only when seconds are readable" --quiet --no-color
h=11 m=8
